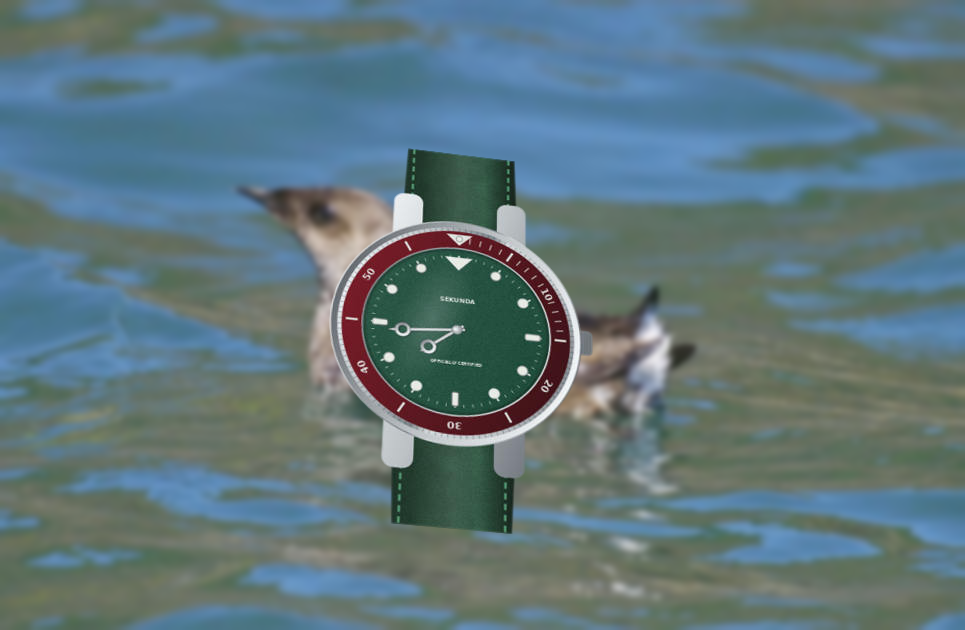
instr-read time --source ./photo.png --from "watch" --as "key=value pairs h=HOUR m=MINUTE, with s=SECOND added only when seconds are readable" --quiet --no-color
h=7 m=44
